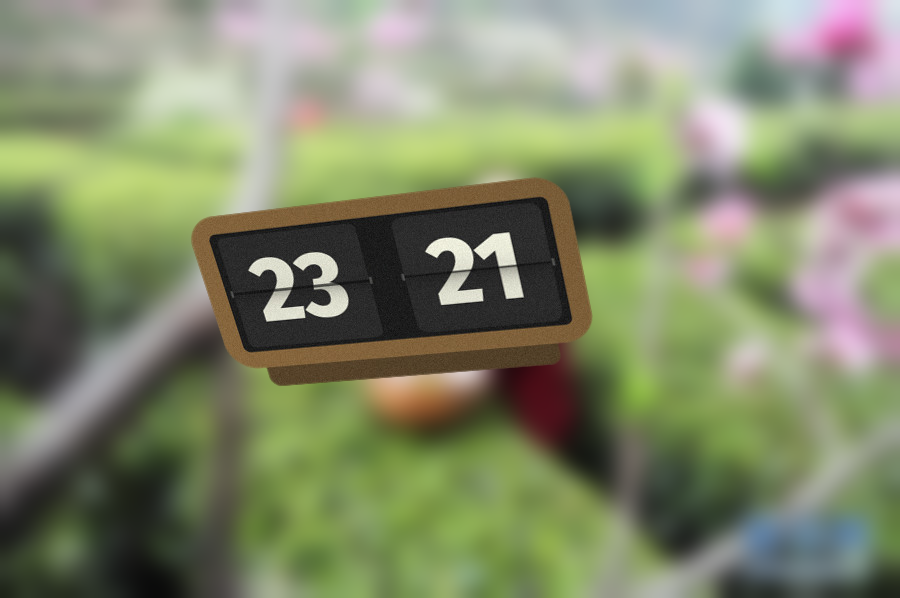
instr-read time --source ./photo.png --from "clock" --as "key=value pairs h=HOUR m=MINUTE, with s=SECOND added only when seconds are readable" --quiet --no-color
h=23 m=21
